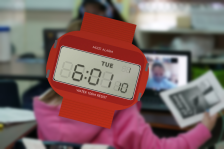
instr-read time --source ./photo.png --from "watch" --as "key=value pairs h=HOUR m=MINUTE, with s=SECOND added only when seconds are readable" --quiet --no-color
h=6 m=1 s=10
